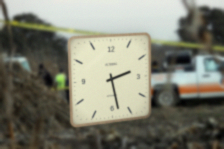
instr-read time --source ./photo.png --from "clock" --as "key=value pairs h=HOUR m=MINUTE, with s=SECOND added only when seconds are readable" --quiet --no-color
h=2 m=28
